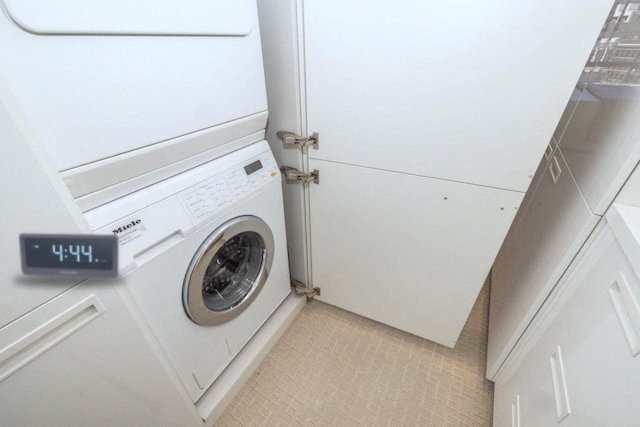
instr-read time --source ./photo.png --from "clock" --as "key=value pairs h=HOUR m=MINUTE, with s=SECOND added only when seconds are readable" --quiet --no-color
h=4 m=44
